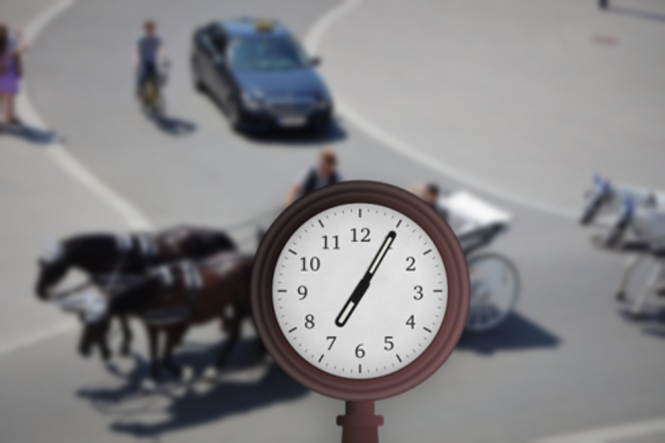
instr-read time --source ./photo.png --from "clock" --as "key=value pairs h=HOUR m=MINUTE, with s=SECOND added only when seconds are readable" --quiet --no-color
h=7 m=5
